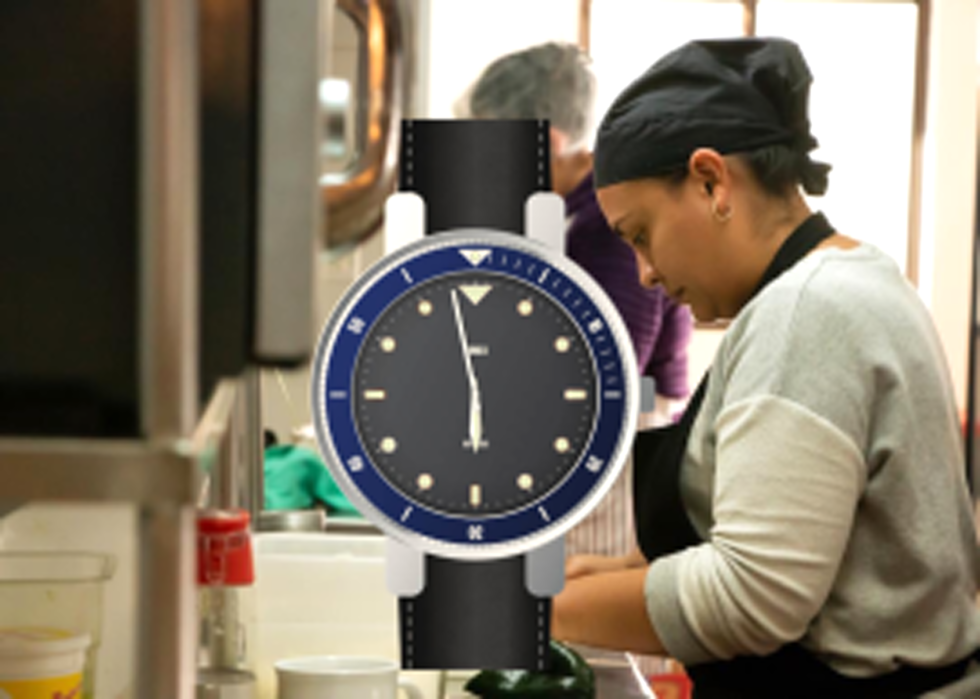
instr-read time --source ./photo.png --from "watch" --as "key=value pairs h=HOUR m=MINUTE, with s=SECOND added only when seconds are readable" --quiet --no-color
h=5 m=58
